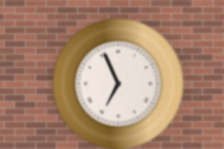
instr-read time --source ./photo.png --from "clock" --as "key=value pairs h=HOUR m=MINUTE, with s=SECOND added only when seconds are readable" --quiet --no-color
h=6 m=56
